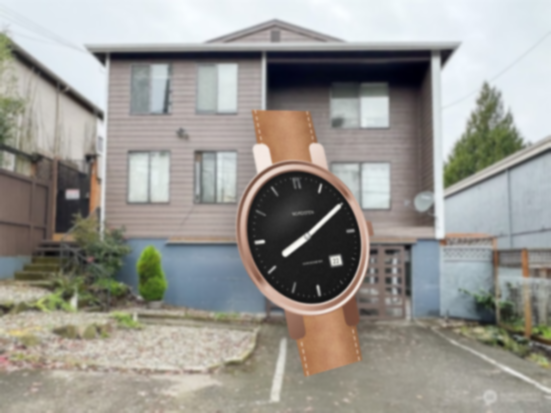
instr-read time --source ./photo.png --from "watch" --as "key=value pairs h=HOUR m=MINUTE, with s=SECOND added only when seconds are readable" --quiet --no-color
h=8 m=10
